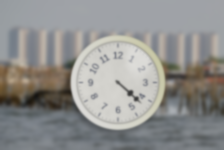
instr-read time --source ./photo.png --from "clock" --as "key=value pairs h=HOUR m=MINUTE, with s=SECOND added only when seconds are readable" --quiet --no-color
h=4 m=22
